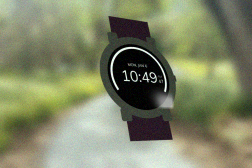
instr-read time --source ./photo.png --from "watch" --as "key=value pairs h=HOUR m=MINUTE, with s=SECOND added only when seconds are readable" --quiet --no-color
h=10 m=49
